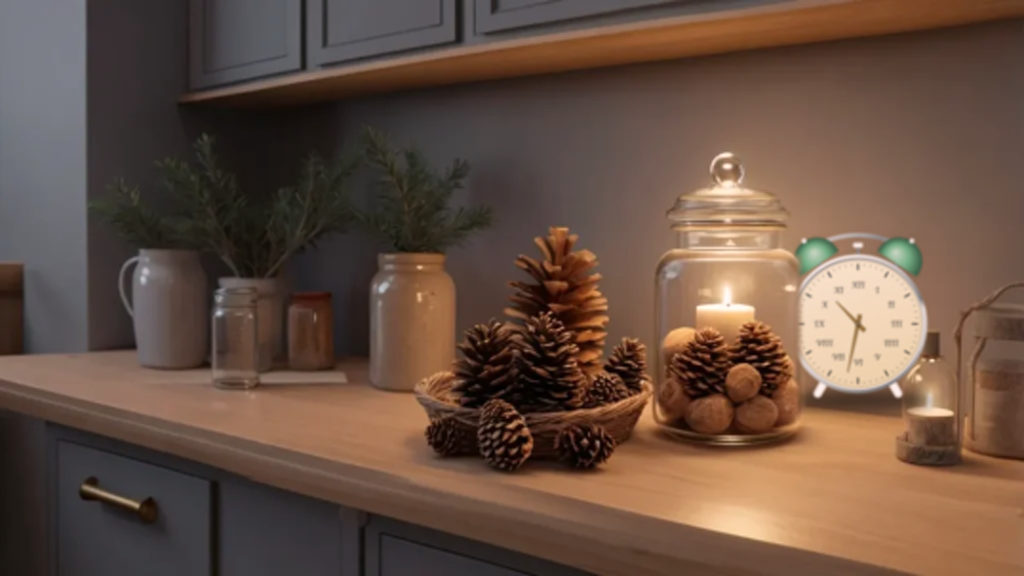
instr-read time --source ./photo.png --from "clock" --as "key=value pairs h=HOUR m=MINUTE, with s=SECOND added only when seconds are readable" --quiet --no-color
h=10 m=32
